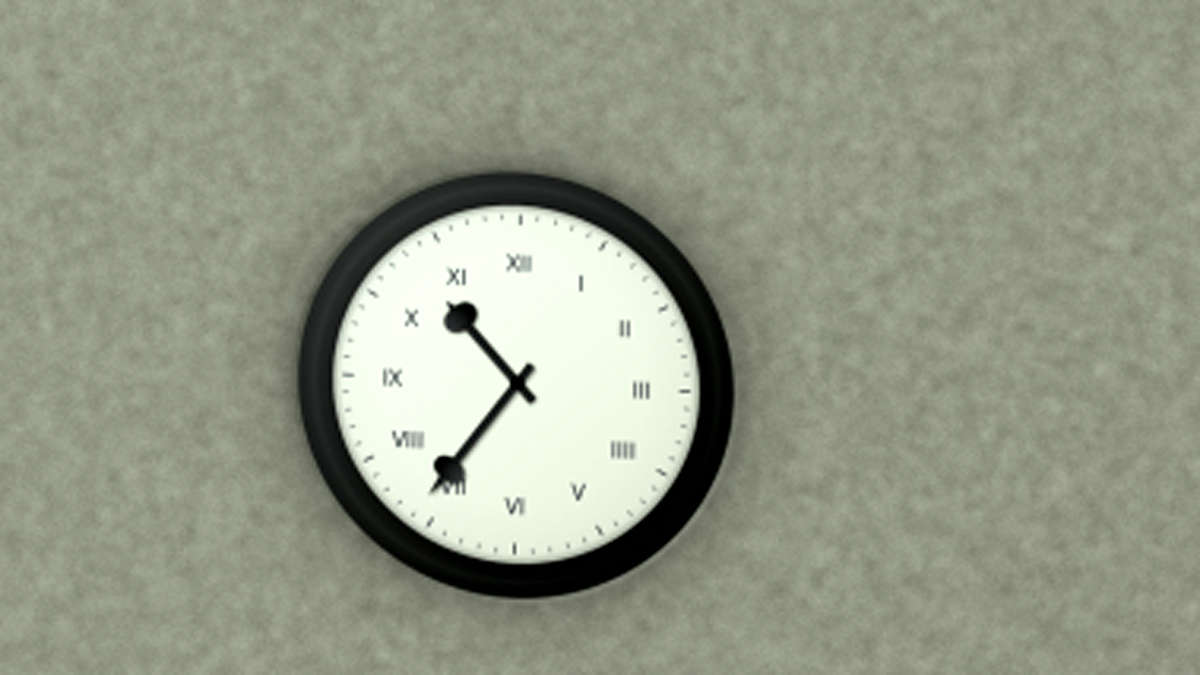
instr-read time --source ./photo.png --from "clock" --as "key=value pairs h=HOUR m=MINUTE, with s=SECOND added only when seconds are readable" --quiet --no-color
h=10 m=36
